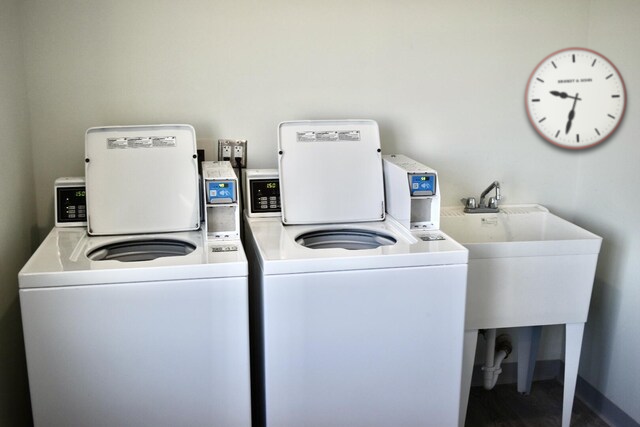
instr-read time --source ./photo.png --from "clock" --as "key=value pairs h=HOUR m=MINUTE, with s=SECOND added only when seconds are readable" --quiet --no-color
h=9 m=33
